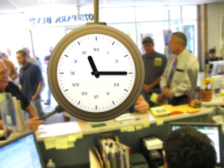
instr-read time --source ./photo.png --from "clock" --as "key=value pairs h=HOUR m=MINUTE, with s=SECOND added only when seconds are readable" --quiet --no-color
h=11 m=15
